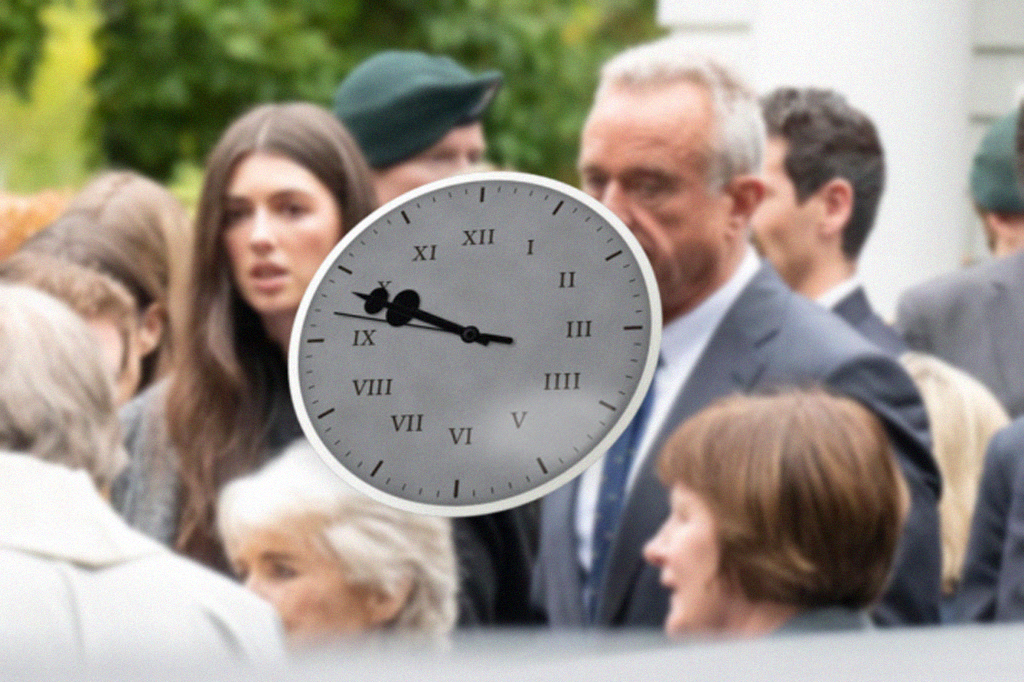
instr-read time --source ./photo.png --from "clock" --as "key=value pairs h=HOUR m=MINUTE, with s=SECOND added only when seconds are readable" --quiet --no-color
h=9 m=48 s=47
